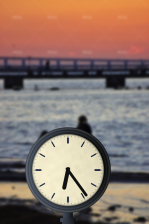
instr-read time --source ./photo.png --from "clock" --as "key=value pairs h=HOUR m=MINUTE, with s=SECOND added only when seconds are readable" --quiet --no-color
h=6 m=24
